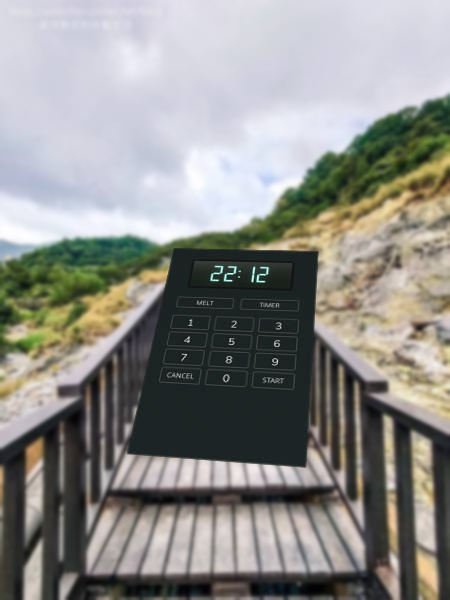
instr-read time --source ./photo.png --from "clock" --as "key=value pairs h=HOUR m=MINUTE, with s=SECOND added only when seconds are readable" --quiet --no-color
h=22 m=12
